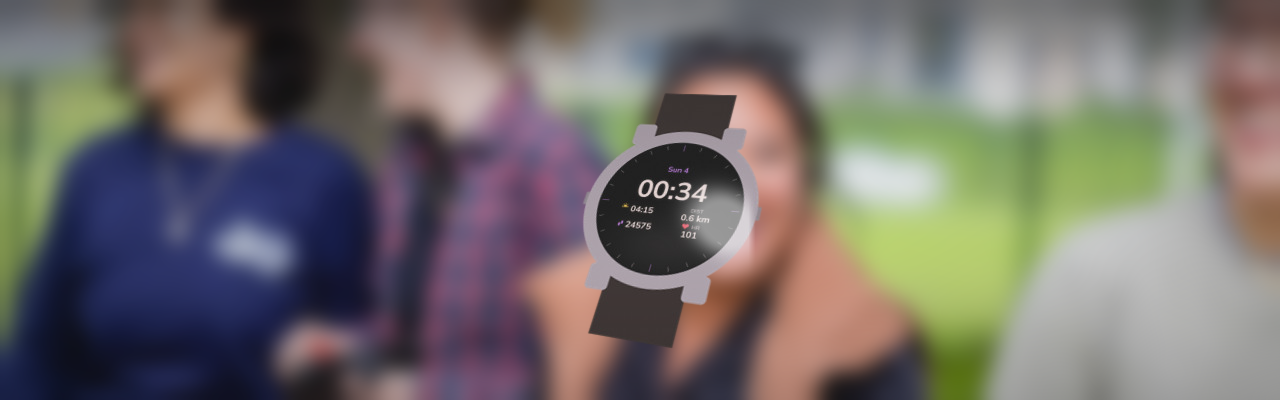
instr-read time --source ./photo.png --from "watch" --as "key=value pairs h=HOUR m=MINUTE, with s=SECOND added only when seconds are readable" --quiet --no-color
h=0 m=34
